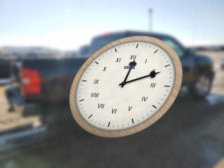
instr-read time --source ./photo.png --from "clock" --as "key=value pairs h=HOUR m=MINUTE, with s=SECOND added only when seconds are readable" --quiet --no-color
h=12 m=11
